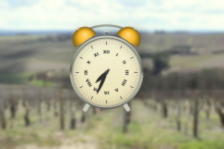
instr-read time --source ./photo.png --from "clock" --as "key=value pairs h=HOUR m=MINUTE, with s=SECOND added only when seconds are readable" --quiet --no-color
h=7 m=34
